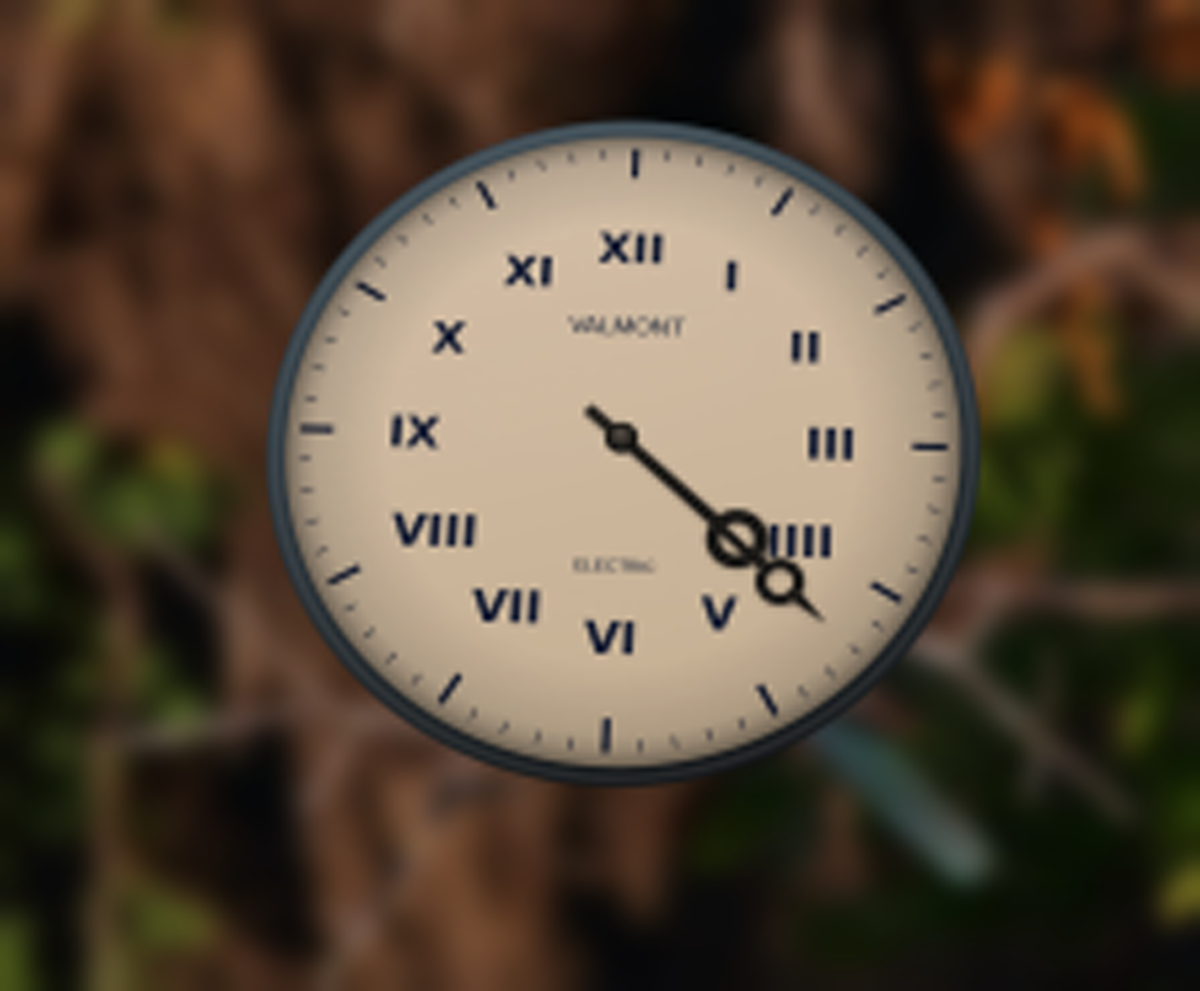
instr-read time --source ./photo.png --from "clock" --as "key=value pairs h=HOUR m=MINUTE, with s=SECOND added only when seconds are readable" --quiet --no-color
h=4 m=22
